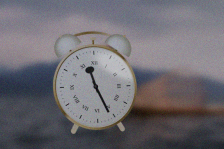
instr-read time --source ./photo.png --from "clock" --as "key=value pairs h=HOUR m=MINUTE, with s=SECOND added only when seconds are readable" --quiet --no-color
h=11 m=26
